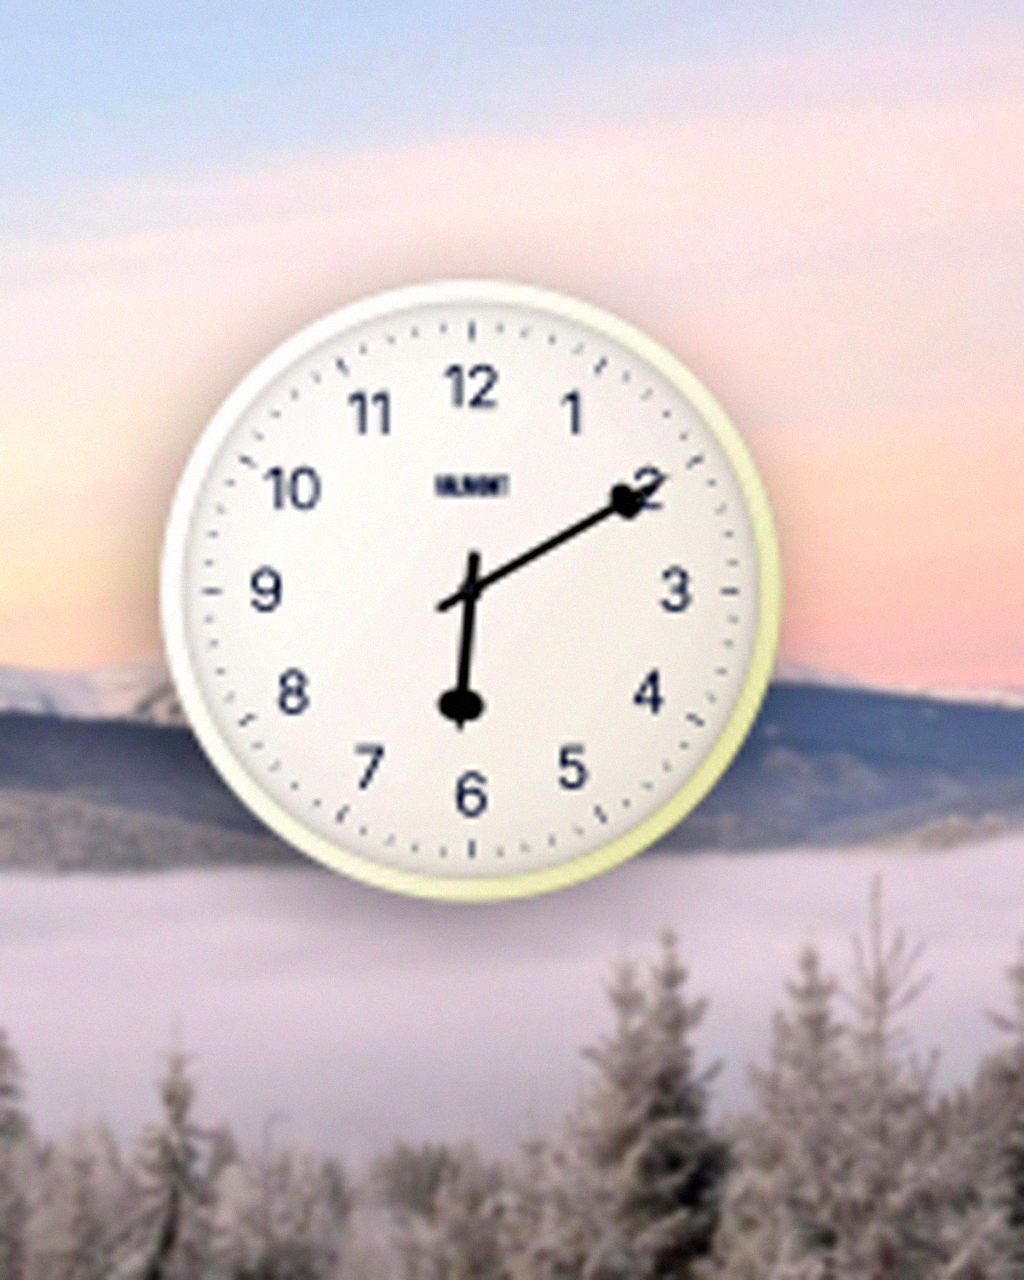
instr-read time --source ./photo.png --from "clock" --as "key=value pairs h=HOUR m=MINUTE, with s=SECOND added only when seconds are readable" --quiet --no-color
h=6 m=10
